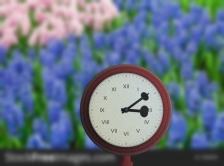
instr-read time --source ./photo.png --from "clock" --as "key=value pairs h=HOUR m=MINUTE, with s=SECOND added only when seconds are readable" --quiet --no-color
h=3 m=9
